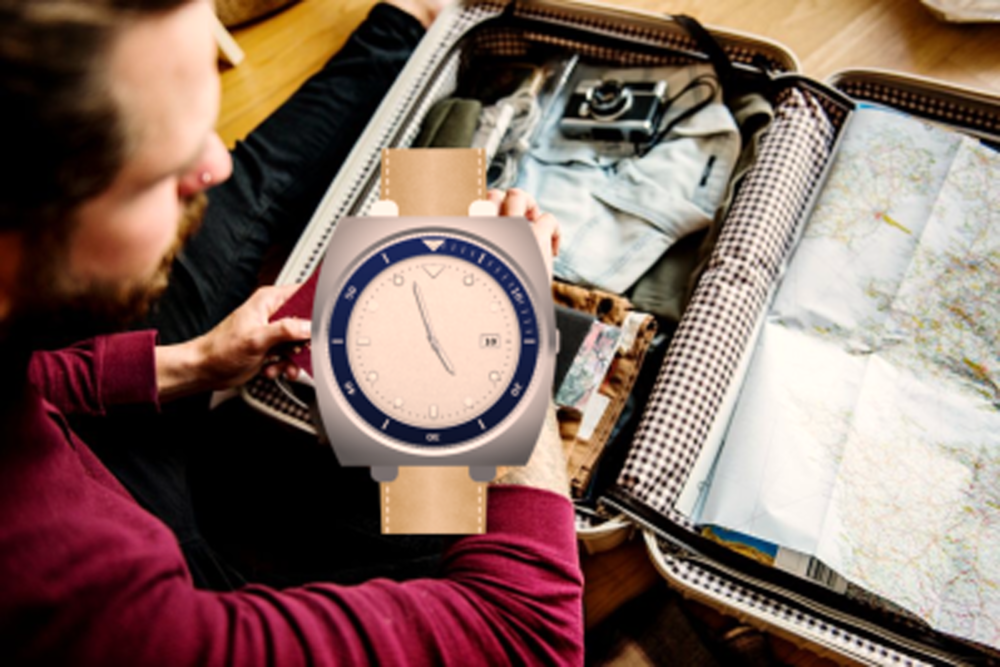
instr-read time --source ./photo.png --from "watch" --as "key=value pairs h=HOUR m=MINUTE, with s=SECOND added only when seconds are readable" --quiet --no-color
h=4 m=57
